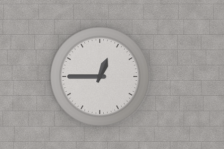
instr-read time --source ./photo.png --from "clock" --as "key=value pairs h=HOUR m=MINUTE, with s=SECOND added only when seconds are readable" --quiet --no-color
h=12 m=45
